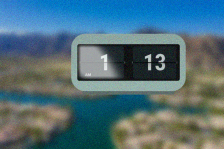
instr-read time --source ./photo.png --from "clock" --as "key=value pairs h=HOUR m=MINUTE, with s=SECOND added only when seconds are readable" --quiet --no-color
h=1 m=13
